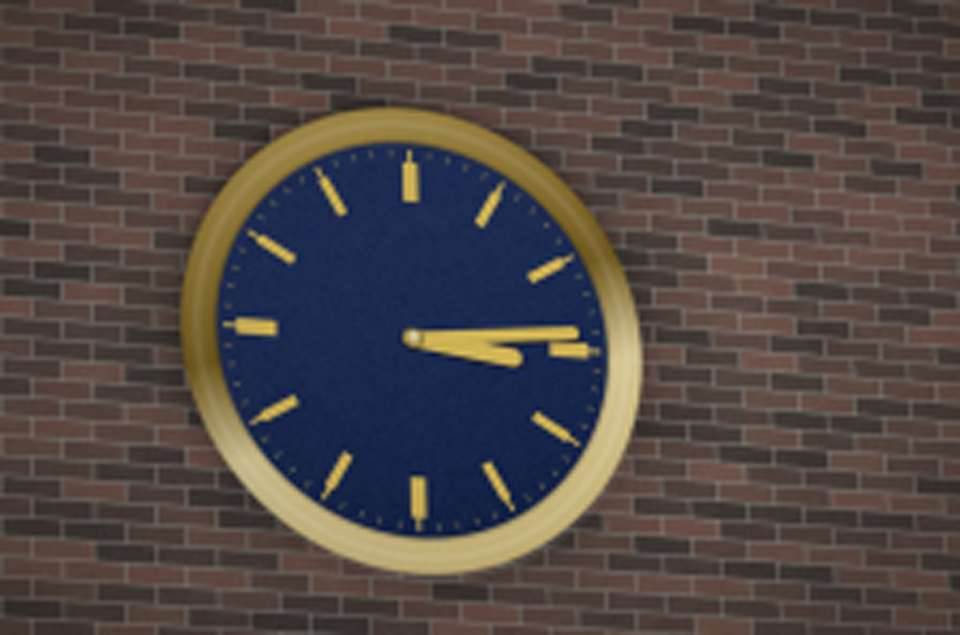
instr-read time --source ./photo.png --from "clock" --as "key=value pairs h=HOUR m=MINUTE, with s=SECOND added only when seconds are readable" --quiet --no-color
h=3 m=14
